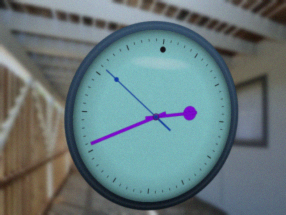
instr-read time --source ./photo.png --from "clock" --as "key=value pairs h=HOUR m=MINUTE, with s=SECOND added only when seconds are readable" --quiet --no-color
h=2 m=40 s=51
